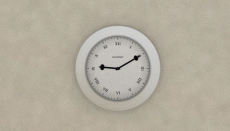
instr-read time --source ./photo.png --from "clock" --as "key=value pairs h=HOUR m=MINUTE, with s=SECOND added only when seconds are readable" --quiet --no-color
h=9 m=10
